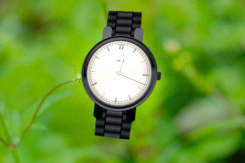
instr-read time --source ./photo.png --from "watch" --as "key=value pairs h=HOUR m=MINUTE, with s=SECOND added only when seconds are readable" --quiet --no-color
h=12 m=18
